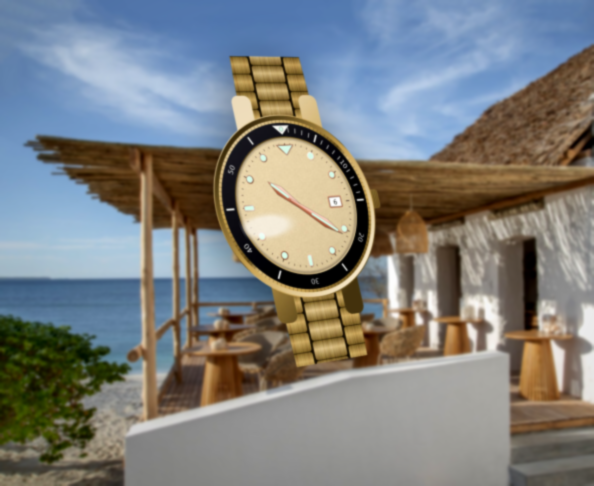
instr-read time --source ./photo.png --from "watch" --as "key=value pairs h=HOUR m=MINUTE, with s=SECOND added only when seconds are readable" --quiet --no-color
h=10 m=21
